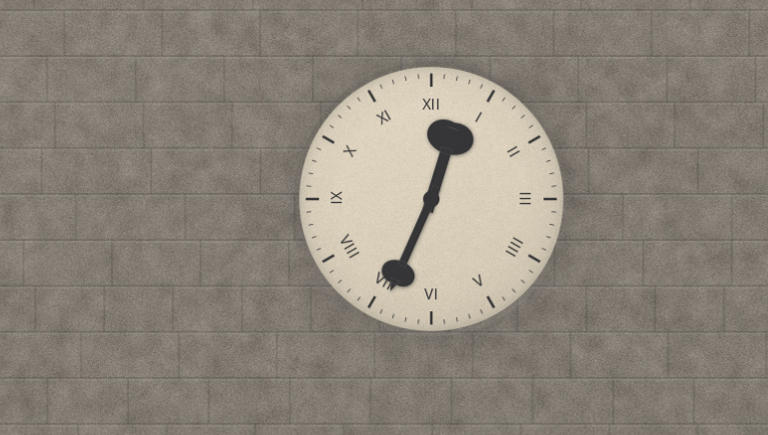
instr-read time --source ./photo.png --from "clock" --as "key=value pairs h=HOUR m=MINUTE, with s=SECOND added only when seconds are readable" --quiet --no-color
h=12 m=34
